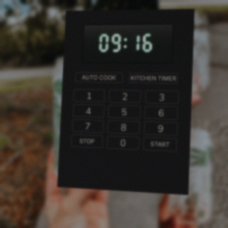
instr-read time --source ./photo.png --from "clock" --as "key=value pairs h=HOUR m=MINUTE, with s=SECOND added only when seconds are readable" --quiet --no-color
h=9 m=16
